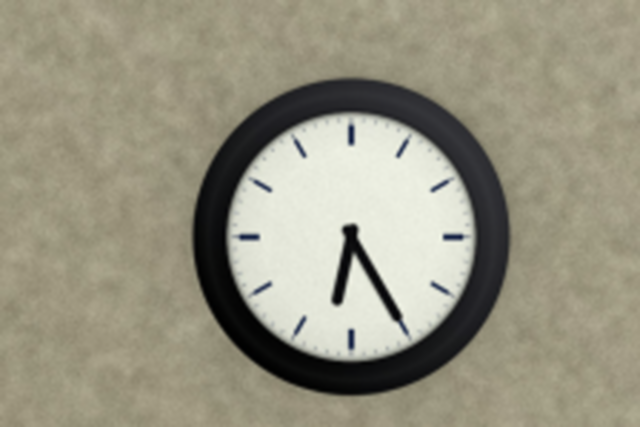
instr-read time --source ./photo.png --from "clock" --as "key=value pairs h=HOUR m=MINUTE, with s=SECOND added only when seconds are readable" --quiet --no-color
h=6 m=25
